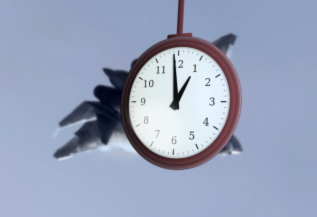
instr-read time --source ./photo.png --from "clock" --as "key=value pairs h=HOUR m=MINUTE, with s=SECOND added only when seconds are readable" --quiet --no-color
h=12 m=59
